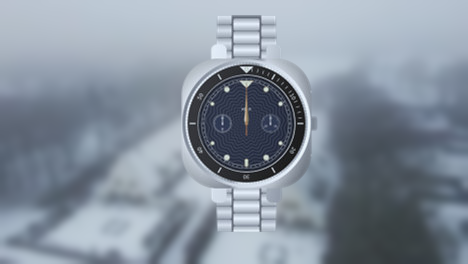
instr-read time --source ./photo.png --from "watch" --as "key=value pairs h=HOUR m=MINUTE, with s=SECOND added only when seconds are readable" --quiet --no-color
h=12 m=0
